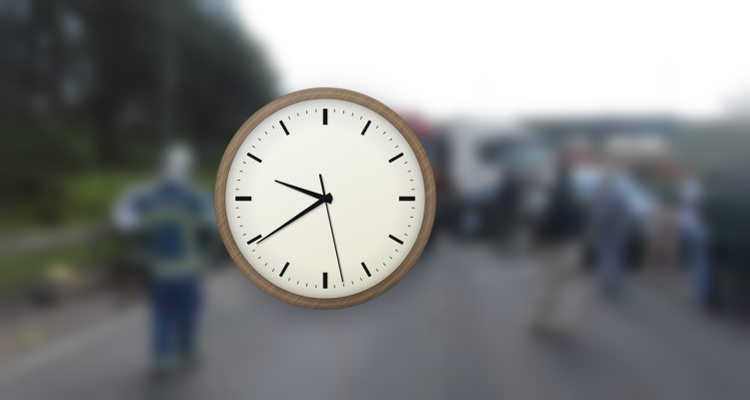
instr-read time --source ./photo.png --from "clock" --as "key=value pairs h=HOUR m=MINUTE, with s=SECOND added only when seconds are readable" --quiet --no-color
h=9 m=39 s=28
